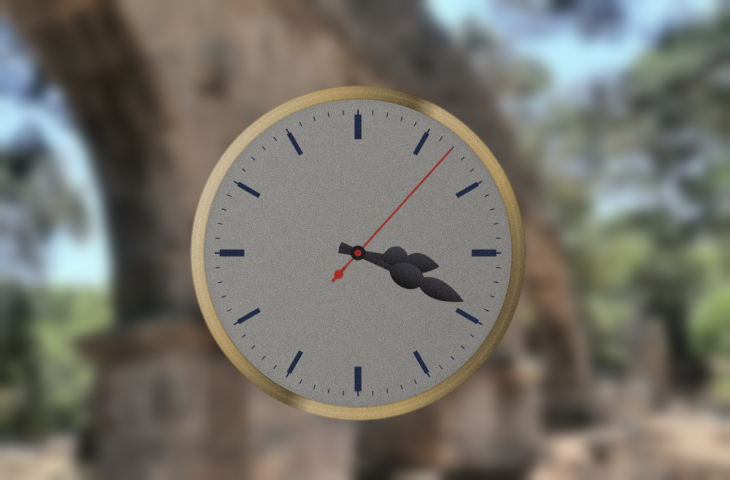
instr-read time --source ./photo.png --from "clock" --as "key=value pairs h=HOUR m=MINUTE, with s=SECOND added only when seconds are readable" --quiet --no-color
h=3 m=19 s=7
